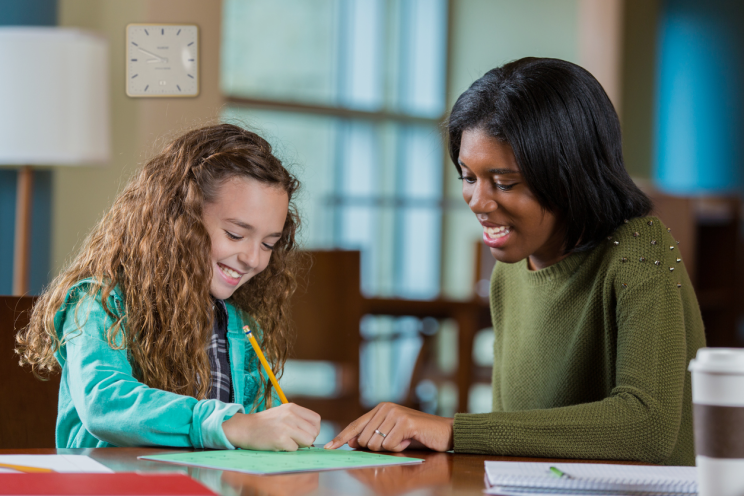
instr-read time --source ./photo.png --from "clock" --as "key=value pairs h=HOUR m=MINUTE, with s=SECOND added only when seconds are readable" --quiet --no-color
h=8 m=49
